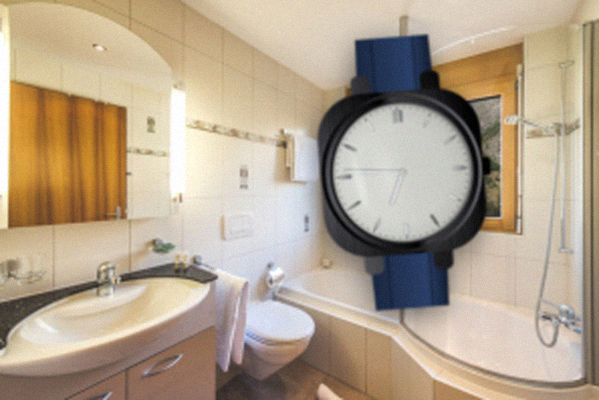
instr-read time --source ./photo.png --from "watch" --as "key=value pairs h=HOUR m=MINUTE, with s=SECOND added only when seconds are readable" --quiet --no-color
h=6 m=46
